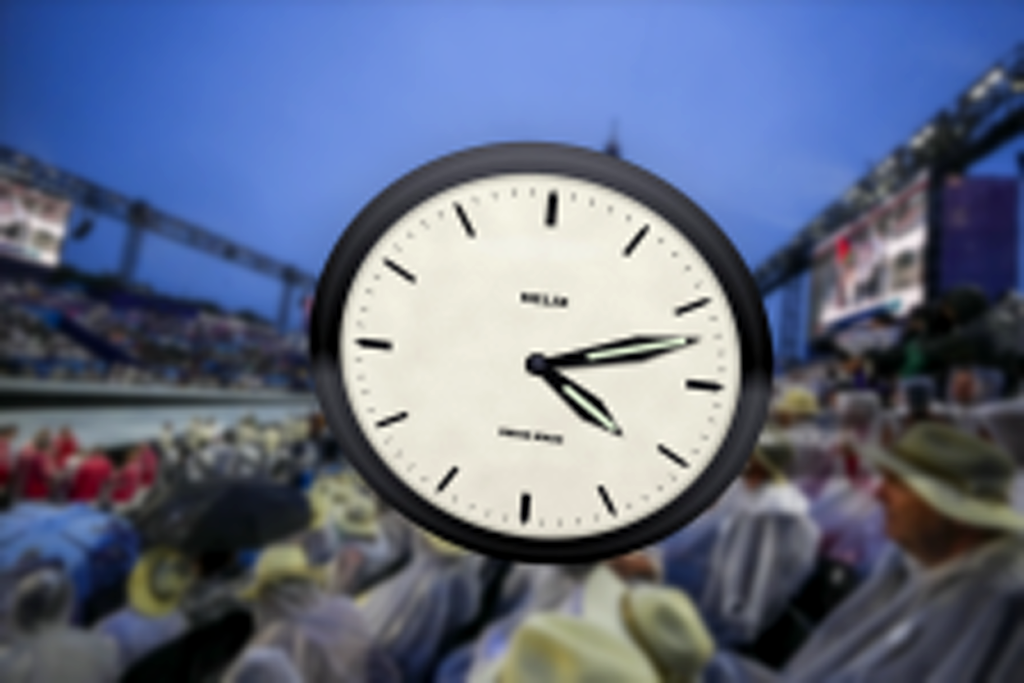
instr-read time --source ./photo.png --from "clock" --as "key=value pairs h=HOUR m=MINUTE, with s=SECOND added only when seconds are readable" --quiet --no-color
h=4 m=12
